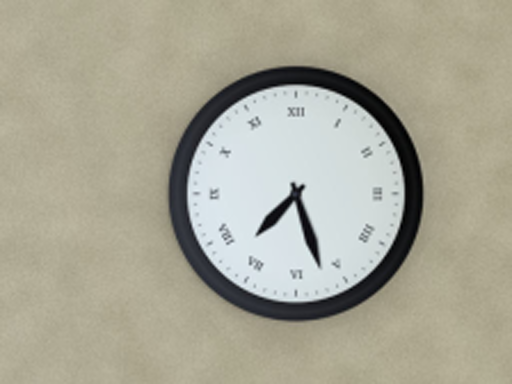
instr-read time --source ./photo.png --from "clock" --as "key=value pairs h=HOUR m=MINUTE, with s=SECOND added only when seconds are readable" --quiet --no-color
h=7 m=27
